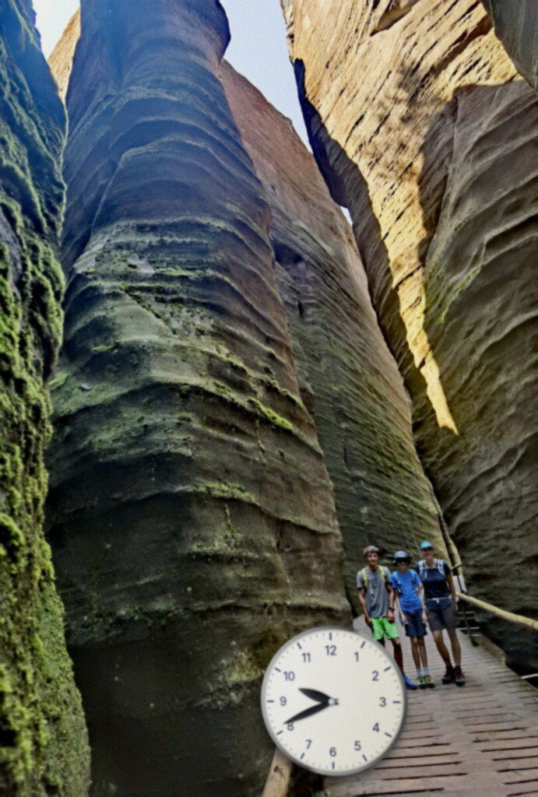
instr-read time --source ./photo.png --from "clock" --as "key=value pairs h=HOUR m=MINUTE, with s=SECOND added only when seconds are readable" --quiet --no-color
h=9 m=41
